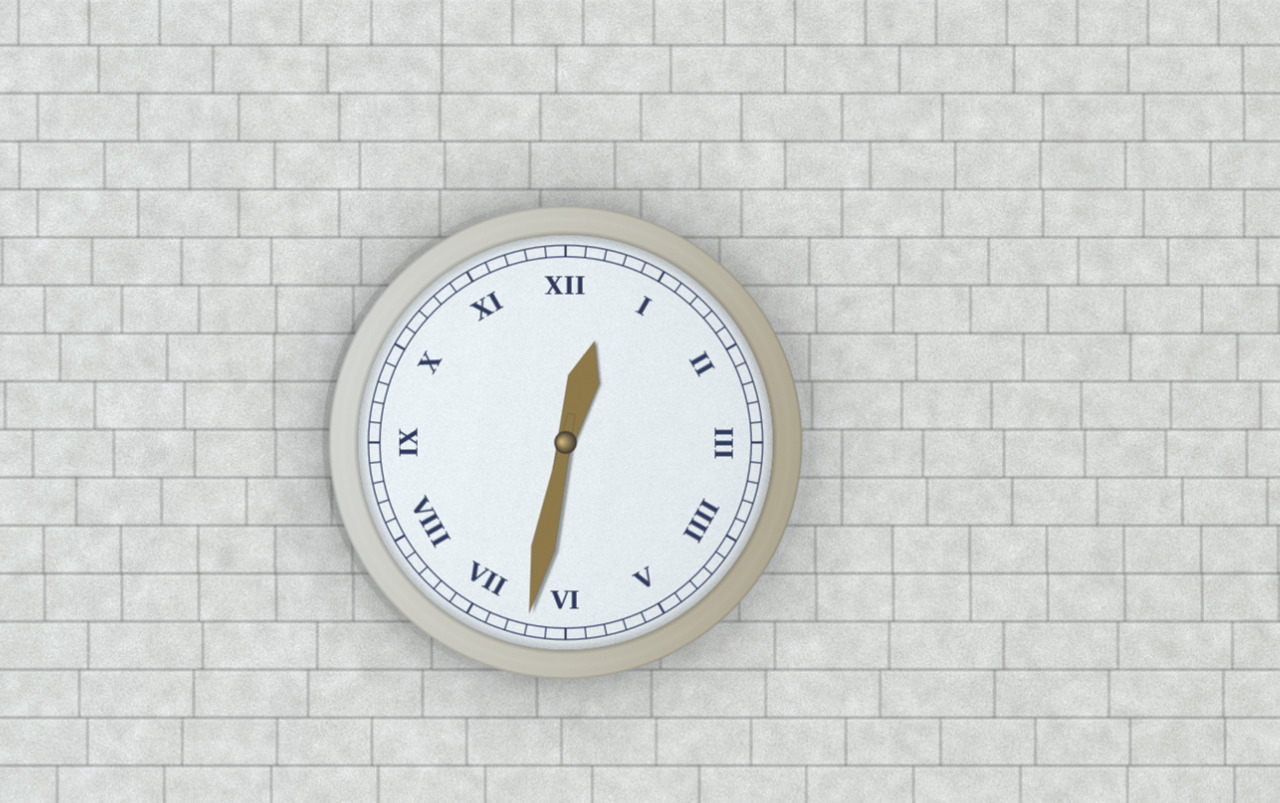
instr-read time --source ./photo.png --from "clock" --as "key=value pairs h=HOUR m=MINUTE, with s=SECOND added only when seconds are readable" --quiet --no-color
h=12 m=32
